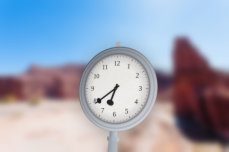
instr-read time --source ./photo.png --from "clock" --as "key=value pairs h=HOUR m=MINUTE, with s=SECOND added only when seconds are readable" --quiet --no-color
h=6 m=39
